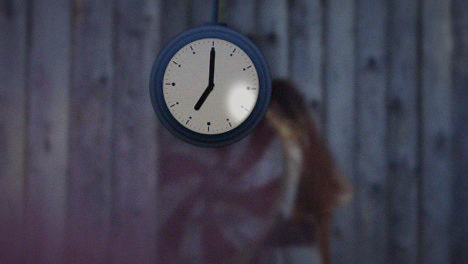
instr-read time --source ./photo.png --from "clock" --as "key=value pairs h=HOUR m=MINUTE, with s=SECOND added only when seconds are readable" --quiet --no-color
h=7 m=0
